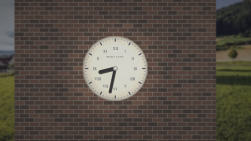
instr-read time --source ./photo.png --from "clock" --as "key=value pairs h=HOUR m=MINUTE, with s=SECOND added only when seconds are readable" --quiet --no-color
h=8 m=32
